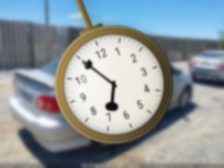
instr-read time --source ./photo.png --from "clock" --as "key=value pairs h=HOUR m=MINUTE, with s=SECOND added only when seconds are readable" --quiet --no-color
h=6 m=55
